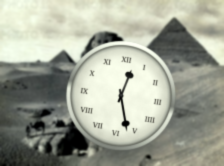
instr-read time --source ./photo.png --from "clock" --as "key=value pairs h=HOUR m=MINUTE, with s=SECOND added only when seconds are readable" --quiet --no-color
h=12 m=27
